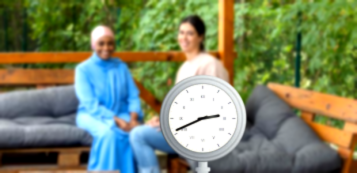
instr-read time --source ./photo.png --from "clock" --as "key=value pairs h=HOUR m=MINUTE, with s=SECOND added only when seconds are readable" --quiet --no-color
h=2 m=41
